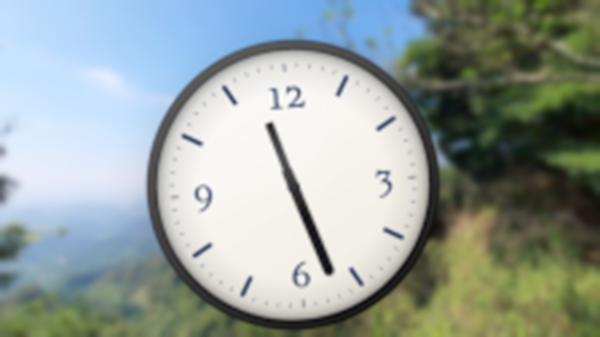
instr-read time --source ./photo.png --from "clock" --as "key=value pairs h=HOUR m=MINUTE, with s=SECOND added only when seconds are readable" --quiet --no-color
h=11 m=27
